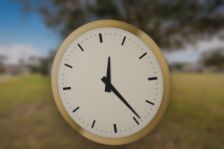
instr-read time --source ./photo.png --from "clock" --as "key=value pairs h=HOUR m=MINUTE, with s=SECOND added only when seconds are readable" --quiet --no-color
h=12 m=24
